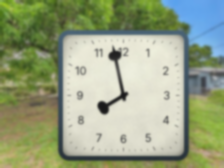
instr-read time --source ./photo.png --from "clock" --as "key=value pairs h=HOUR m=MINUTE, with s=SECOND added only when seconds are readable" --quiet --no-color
h=7 m=58
